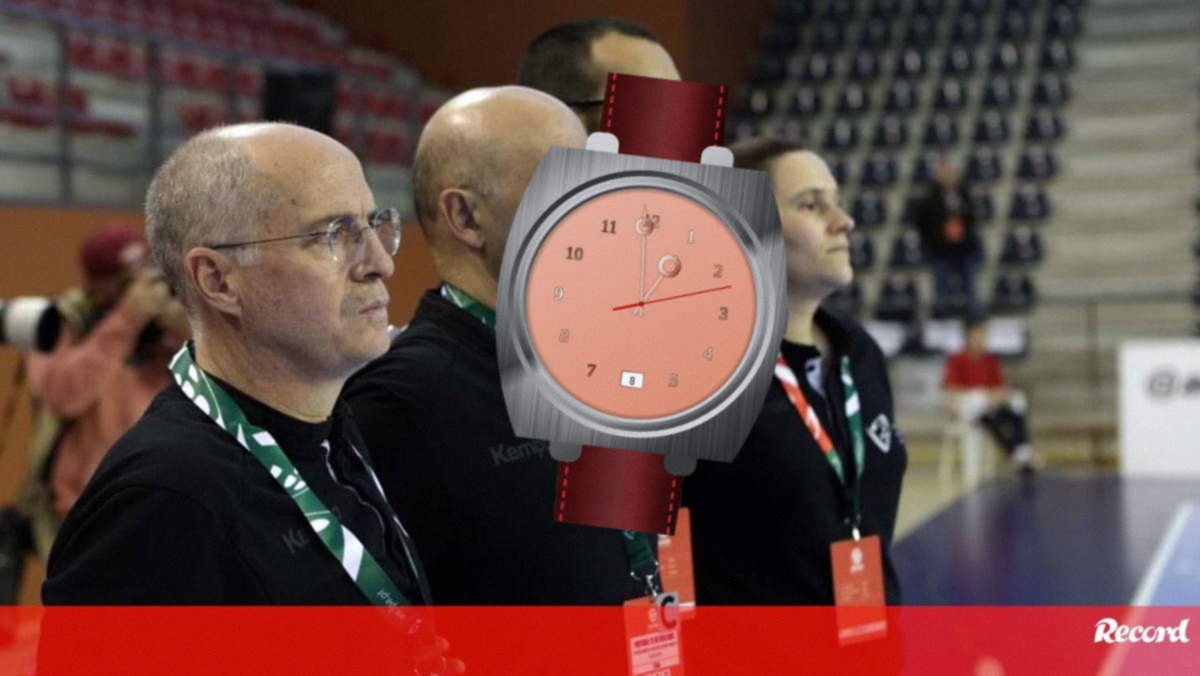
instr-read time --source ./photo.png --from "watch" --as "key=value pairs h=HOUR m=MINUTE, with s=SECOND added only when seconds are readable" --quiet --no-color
h=12 m=59 s=12
